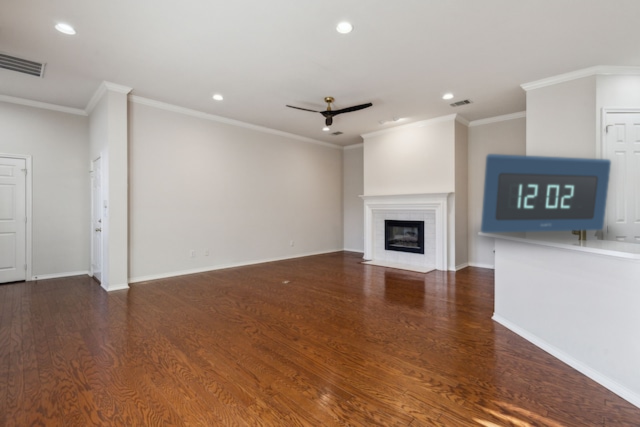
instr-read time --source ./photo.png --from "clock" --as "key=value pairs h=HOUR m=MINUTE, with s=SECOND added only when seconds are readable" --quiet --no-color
h=12 m=2
